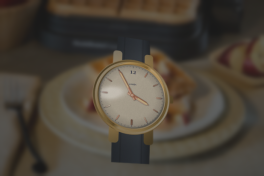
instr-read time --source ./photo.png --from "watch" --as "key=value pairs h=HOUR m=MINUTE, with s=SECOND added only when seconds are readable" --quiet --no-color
h=3 m=55
